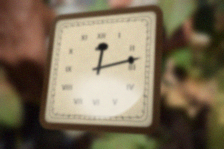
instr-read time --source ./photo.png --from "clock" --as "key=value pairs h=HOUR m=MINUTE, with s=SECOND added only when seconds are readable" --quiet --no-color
h=12 m=13
